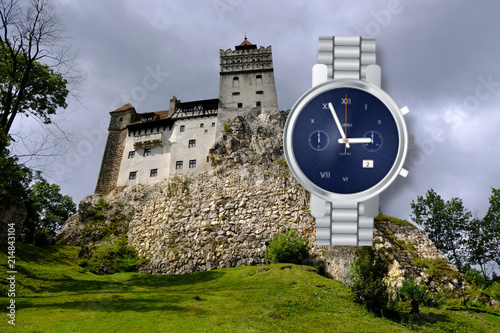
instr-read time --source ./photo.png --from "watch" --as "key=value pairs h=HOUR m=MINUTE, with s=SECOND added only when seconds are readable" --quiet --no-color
h=2 m=56
